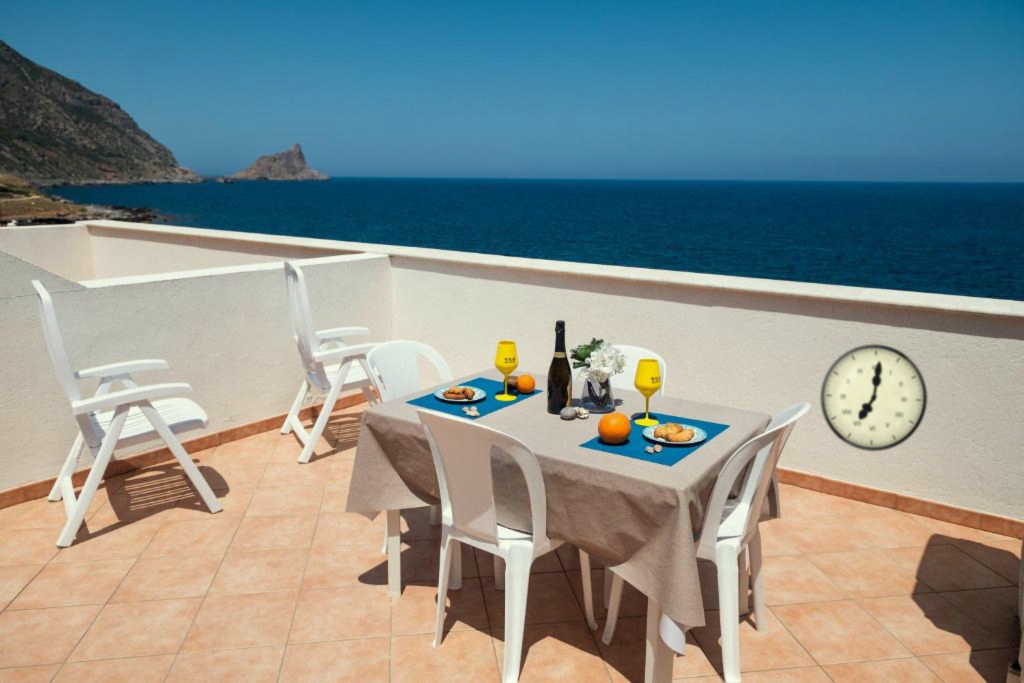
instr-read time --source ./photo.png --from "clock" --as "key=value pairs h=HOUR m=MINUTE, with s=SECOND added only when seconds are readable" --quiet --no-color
h=7 m=1
